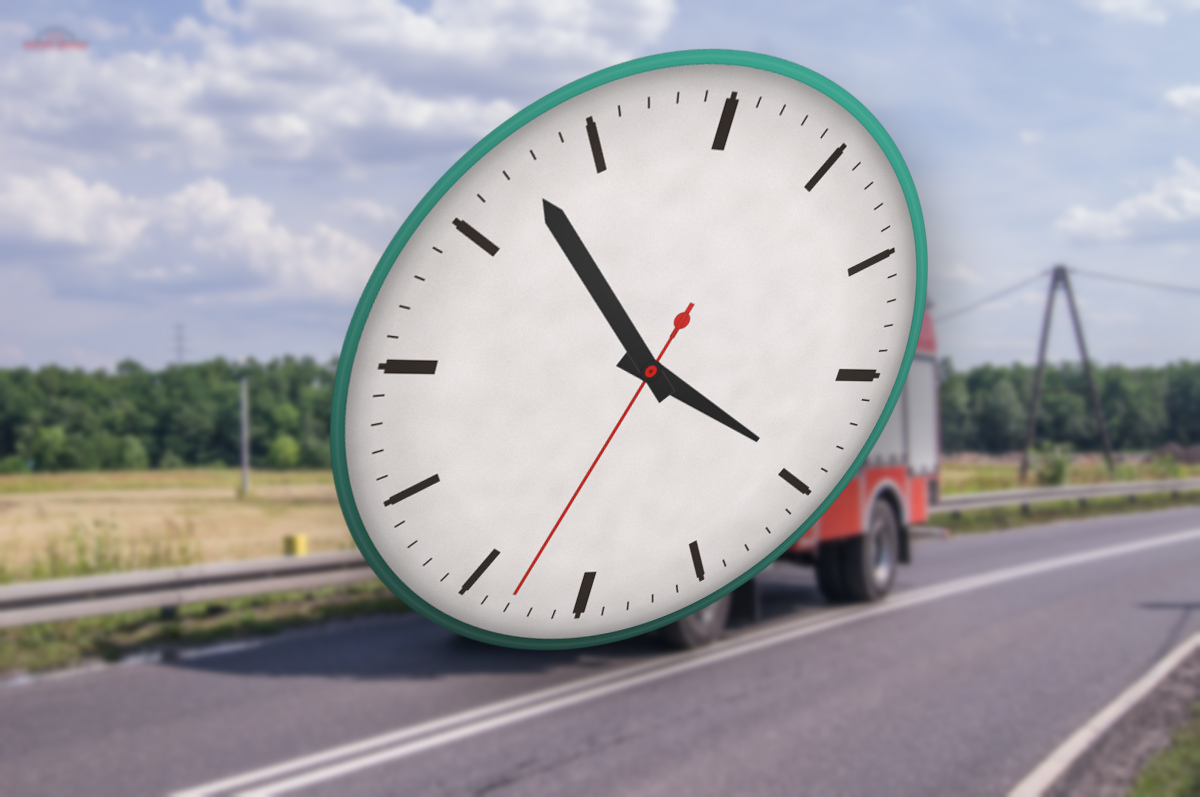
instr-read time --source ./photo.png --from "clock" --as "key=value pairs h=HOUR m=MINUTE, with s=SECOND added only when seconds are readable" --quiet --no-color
h=3 m=52 s=33
